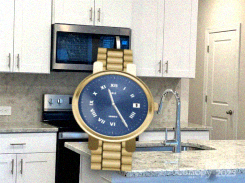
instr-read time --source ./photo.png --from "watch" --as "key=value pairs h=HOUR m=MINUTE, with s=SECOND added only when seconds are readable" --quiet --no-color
h=11 m=25
